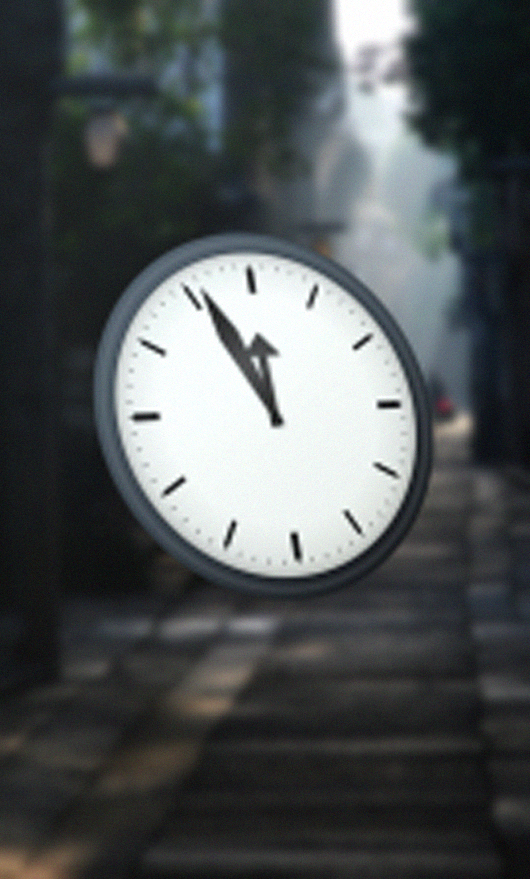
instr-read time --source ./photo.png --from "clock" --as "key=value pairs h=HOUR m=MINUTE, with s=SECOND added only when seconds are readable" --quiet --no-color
h=11 m=56
